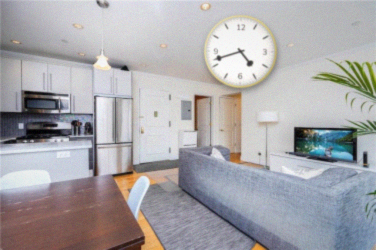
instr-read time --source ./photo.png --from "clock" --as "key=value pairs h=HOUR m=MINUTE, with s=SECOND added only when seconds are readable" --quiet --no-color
h=4 m=42
